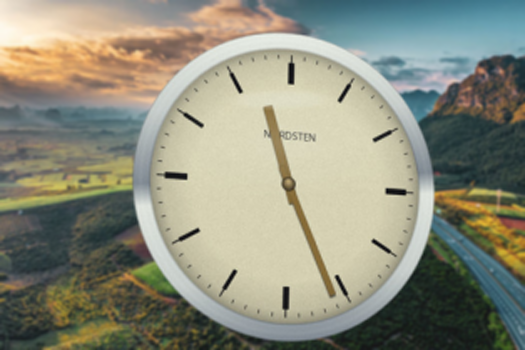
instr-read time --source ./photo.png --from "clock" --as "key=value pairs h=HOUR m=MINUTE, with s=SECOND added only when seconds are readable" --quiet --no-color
h=11 m=26
